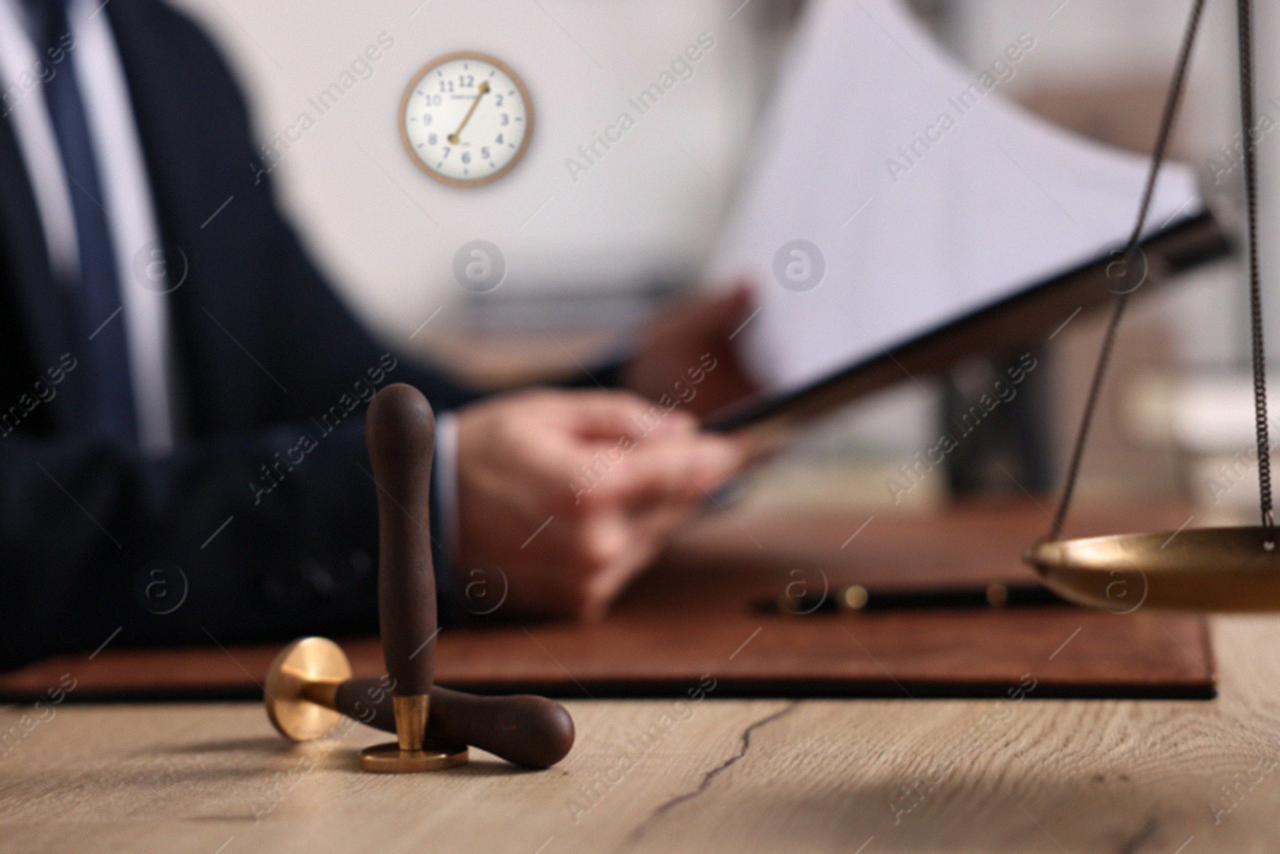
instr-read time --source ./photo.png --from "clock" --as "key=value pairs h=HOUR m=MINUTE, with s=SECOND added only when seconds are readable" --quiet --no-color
h=7 m=5
